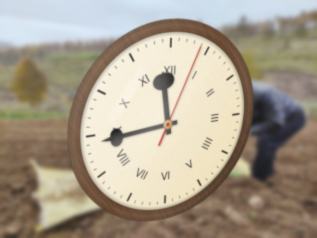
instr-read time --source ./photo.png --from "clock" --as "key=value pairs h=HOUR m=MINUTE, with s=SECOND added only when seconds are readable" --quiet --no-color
h=11 m=44 s=4
